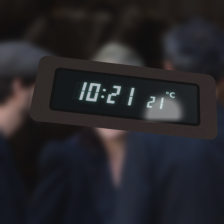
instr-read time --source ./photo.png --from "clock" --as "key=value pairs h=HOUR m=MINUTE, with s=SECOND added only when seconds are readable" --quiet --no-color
h=10 m=21
